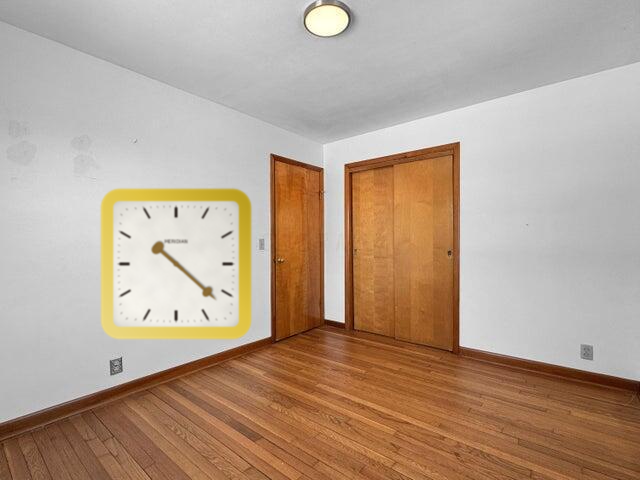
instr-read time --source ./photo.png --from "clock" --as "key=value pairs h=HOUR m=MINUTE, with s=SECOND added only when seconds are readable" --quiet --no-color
h=10 m=22
